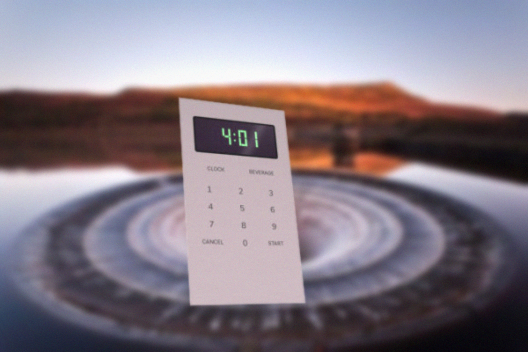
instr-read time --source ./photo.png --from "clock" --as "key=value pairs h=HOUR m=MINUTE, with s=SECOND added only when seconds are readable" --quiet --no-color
h=4 m=1
